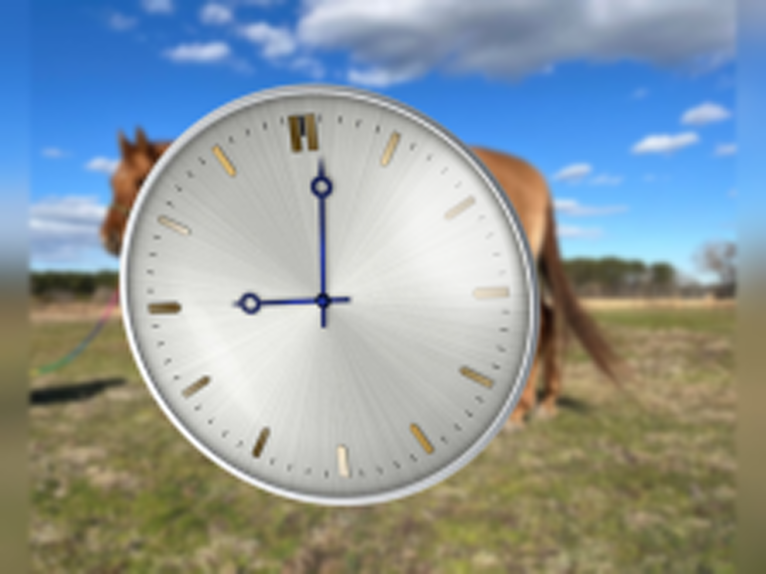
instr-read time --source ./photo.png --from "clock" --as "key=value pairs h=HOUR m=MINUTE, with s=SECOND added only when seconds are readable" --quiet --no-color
h=9 m=1
